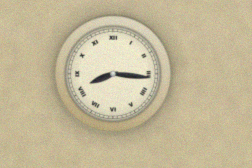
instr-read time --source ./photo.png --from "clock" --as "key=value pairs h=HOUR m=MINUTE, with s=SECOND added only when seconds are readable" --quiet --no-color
h=8 m=16
